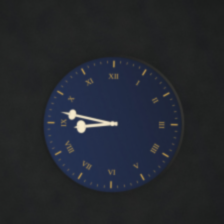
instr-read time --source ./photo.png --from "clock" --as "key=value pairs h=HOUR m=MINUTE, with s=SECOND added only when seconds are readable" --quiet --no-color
h=8 m=47
